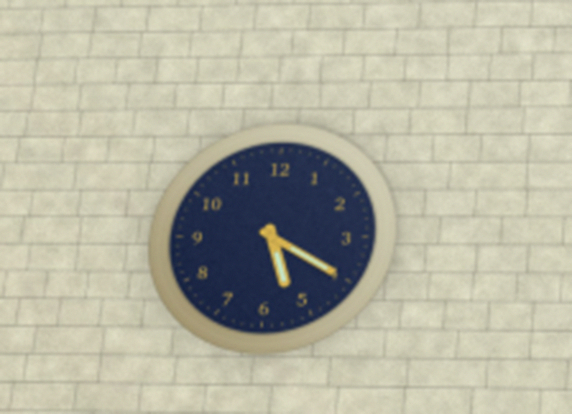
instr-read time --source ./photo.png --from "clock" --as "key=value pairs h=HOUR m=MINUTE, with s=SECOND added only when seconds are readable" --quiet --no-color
h=5 m=20
